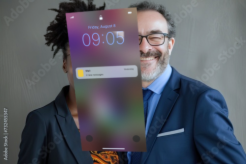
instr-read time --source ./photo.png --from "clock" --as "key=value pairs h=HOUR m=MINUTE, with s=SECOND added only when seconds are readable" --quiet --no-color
h=9 m=5
